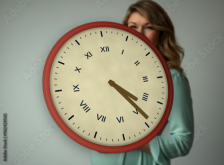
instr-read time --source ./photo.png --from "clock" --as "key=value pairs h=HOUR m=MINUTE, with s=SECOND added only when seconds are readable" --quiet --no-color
h=4 m=24
